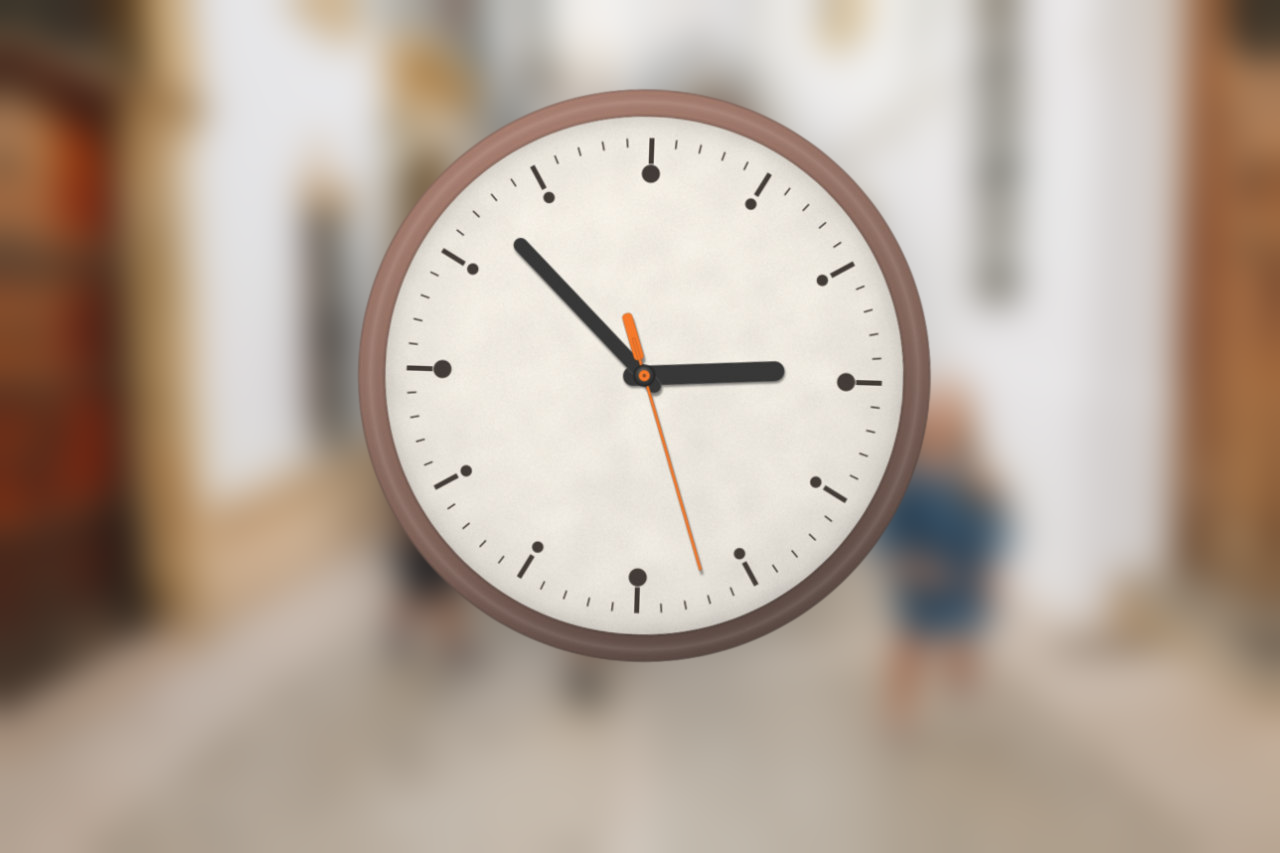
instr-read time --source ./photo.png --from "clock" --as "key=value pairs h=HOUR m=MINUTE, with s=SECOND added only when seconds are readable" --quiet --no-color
h=2 m=52 s=27
